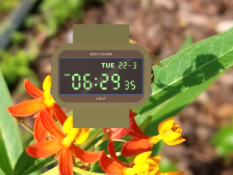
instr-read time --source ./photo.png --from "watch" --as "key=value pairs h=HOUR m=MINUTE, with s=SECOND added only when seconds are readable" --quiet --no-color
h=6 m=29 s=35
